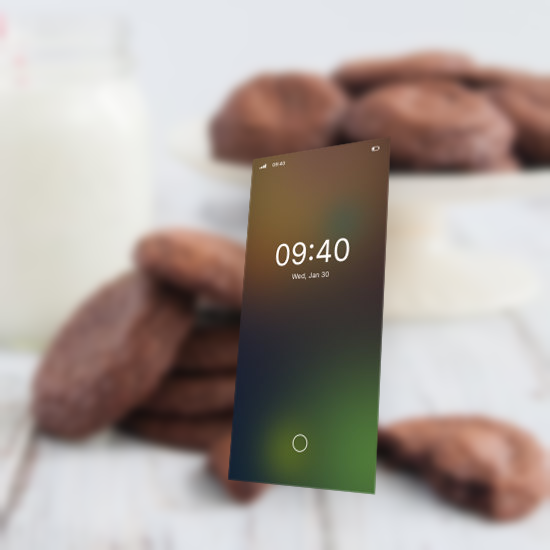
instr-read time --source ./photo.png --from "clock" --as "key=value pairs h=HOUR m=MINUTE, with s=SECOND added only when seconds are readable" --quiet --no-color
h=9 m=40
